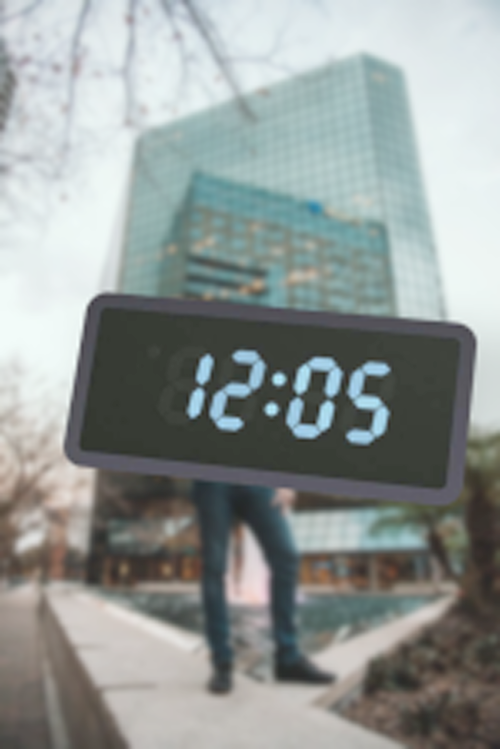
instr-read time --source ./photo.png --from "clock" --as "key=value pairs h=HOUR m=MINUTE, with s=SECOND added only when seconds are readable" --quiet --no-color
h=12 m=5
